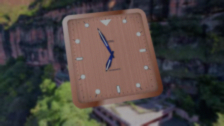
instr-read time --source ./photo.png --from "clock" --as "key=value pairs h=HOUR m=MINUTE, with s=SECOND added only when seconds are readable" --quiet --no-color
h=6 m=57
